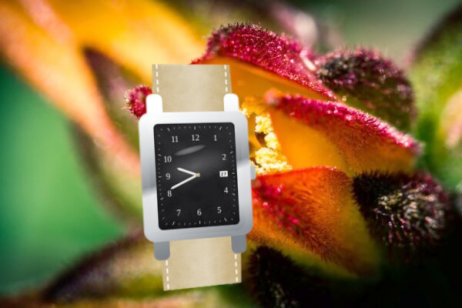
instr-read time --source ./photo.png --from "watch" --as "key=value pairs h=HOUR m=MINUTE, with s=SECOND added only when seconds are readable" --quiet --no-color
h=9 m=41
